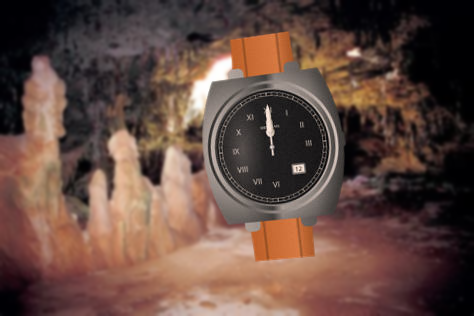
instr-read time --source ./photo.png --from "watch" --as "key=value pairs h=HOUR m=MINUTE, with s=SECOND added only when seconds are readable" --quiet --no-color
h=12 m=0
